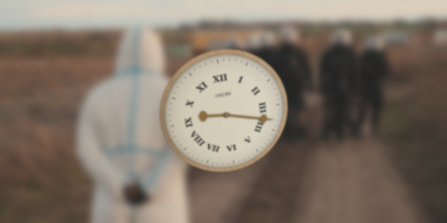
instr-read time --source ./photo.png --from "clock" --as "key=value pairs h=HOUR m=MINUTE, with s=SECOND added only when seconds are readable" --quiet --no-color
h=9 m=18
